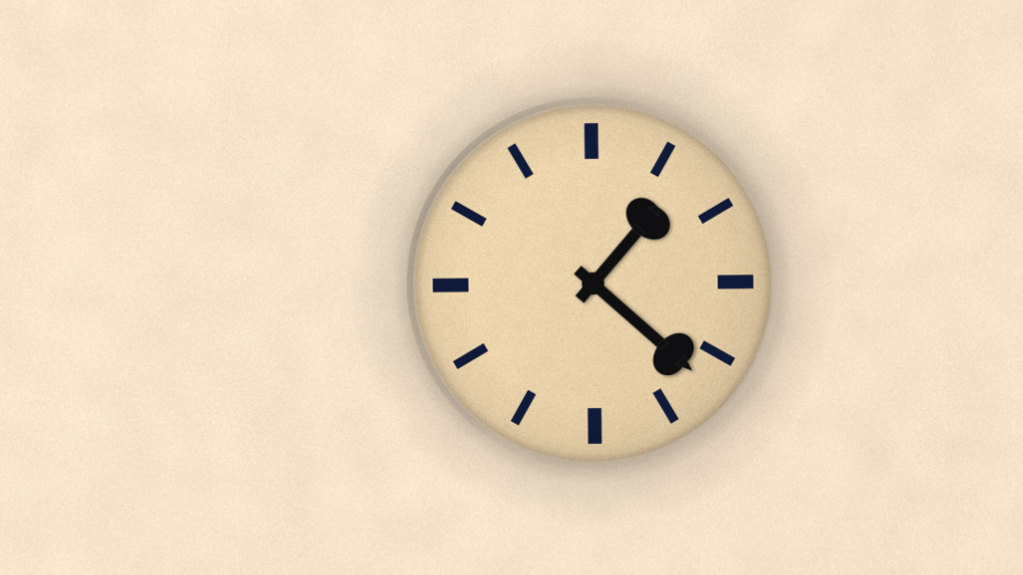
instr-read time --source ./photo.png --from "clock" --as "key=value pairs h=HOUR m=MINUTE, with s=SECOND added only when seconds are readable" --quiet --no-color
h=1 m=22
